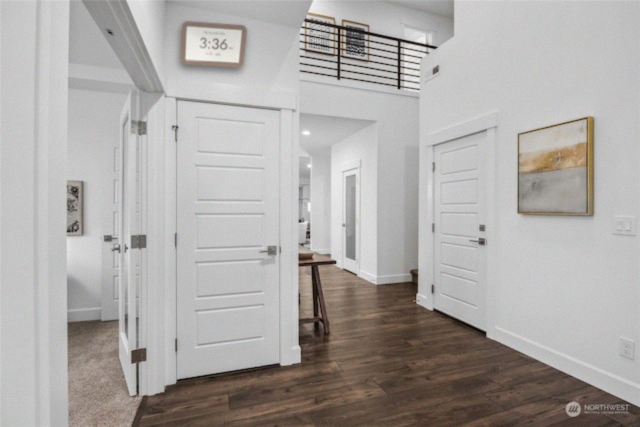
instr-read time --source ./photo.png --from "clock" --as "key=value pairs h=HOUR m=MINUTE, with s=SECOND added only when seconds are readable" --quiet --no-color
h=3 m=36
